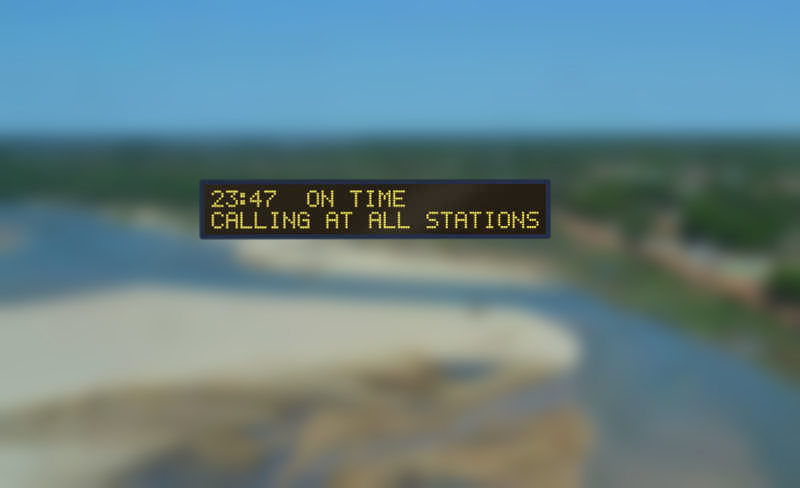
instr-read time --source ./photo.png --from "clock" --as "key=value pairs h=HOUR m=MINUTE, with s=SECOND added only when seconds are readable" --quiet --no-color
h=23 m=47
